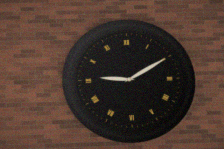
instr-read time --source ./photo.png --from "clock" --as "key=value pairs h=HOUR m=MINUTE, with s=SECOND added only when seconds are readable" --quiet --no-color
h=9 m=10
